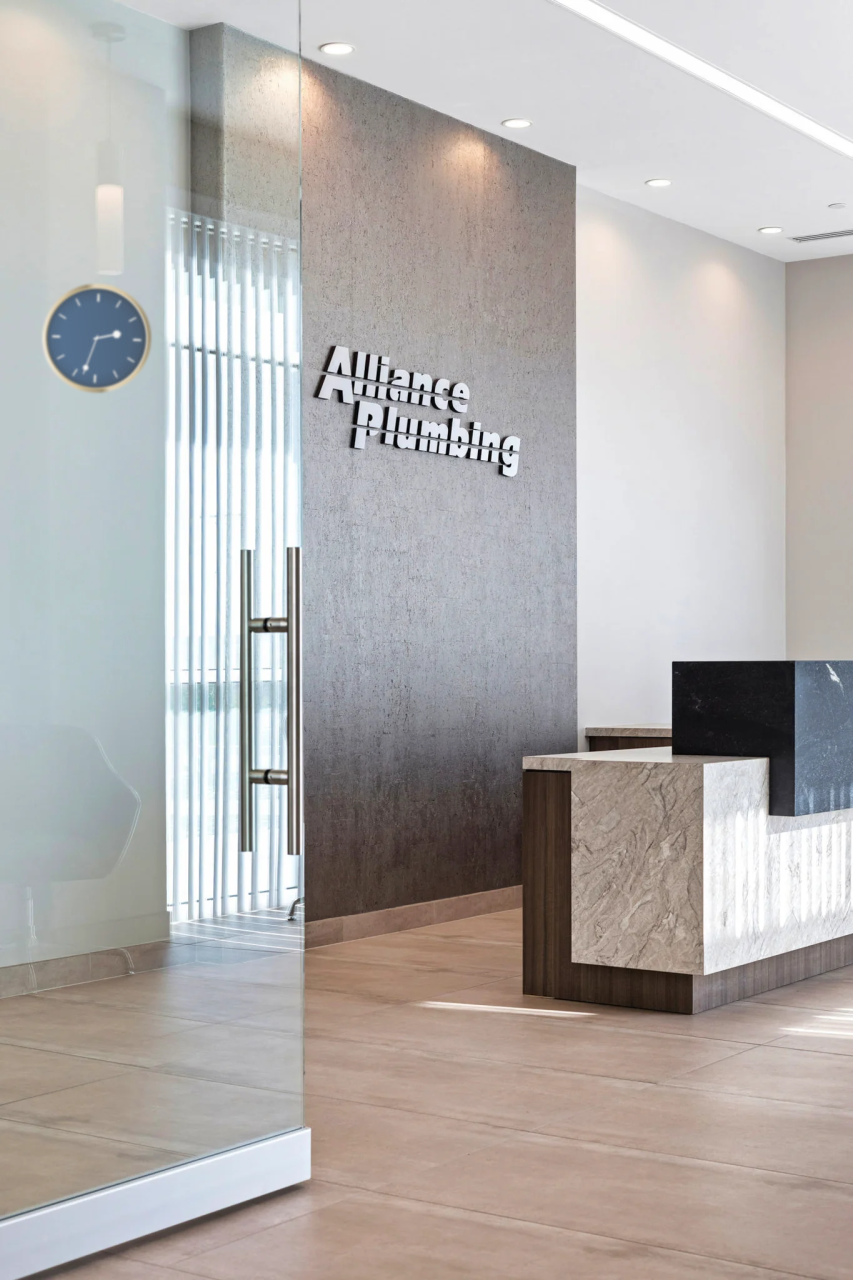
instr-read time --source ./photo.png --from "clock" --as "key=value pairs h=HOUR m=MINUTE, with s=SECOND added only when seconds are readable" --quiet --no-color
h=2 m=33
